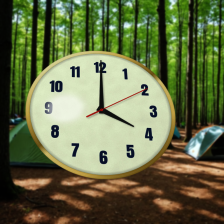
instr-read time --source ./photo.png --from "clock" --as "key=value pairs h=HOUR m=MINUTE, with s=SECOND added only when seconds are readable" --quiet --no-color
h=4 m=0 s=10
